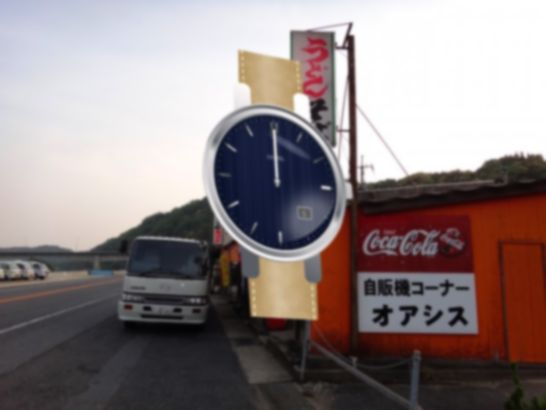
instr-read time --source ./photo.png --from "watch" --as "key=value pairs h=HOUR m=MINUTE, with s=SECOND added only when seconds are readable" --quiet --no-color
h=12 m=0
